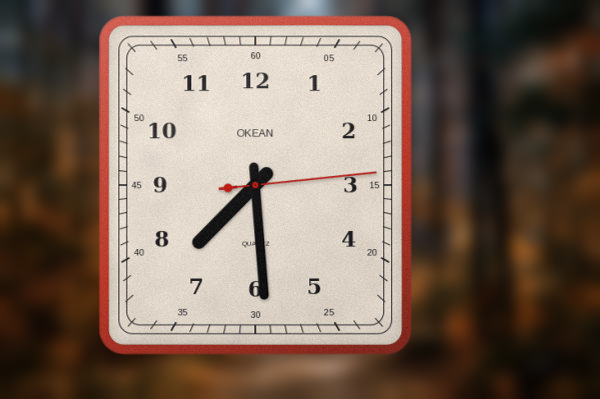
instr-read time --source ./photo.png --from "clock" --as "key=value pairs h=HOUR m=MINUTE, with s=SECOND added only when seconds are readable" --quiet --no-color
h=7 m=29 s=14
